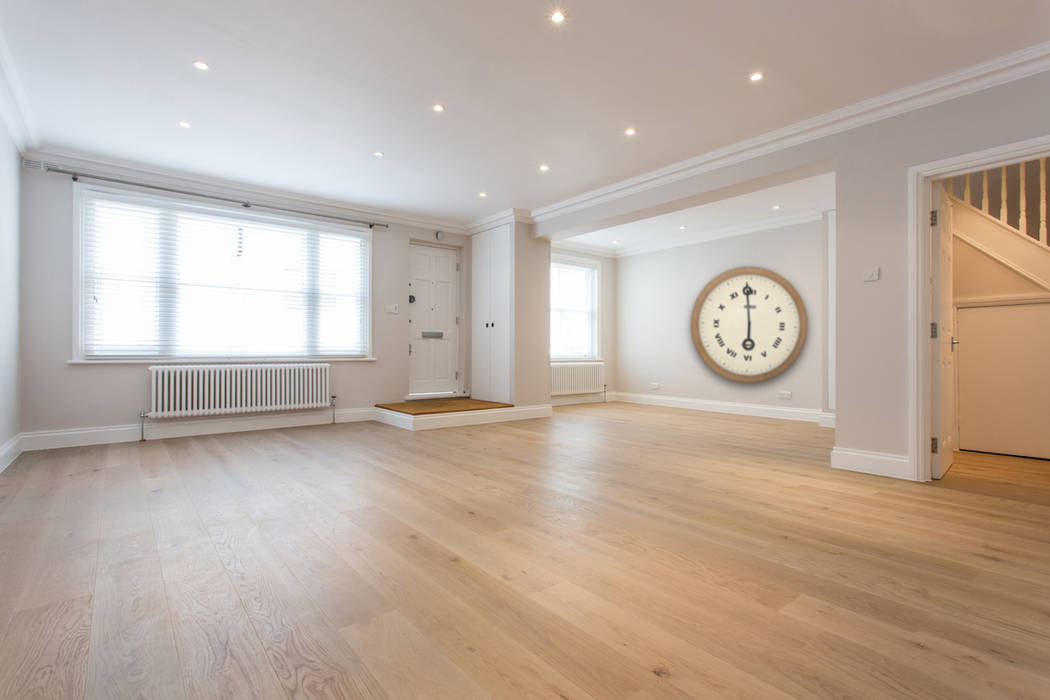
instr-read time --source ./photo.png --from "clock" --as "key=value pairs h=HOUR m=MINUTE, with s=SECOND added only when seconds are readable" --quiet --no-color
h=5 m=59
